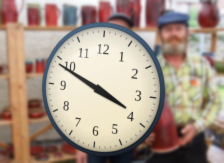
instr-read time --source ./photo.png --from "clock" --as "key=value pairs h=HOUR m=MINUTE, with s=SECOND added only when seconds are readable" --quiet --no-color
h=3 m=49
